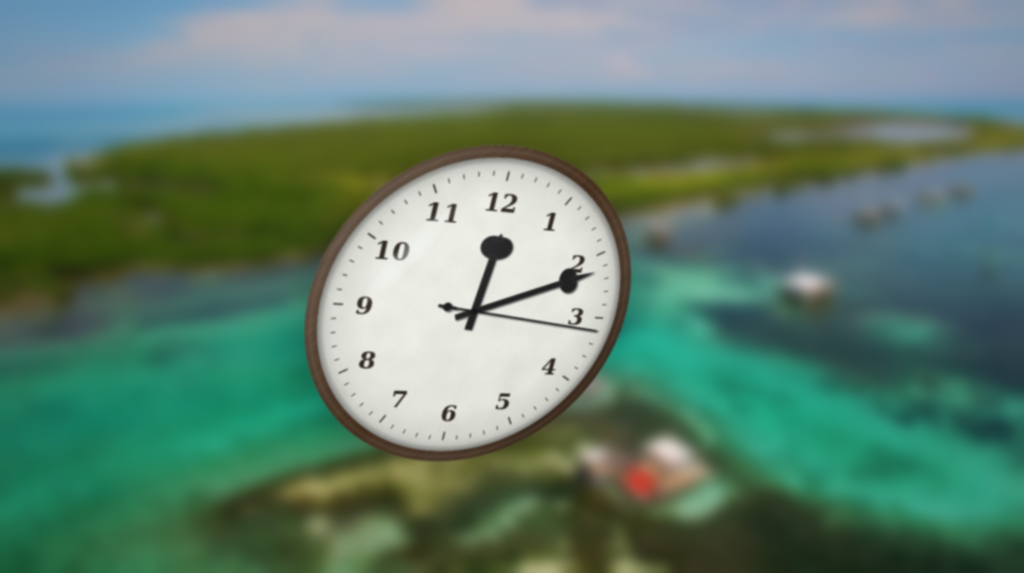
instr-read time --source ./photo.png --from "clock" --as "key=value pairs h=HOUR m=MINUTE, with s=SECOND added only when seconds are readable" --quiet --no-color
h=12 m=11 s=16
